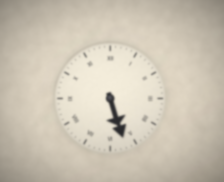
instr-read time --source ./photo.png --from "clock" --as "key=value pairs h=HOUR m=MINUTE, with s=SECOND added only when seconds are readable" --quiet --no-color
h=5 m=27
